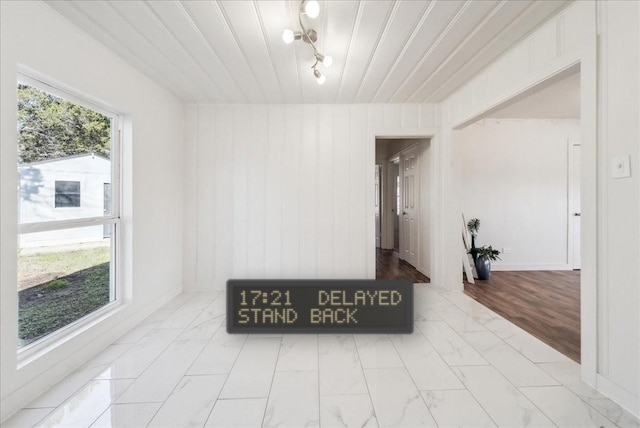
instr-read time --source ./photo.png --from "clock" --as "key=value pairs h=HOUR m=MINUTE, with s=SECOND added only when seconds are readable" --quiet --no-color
h=17 m=21
